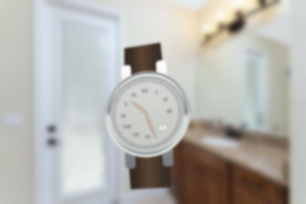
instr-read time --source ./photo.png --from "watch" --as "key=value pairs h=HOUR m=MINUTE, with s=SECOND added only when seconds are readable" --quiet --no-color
h=10 m=27
